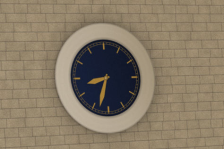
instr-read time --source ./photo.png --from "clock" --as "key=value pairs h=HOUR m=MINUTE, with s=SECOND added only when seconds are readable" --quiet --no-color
h=8 m=33
